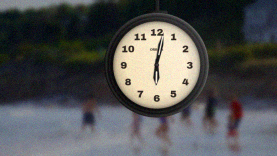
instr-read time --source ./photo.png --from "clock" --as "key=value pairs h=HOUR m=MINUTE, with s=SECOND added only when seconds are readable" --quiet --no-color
h=6 m=2
